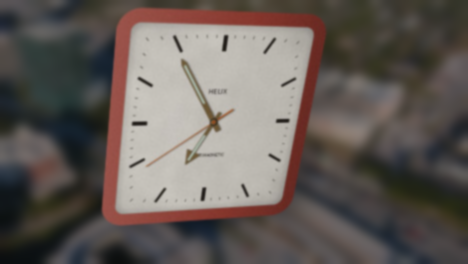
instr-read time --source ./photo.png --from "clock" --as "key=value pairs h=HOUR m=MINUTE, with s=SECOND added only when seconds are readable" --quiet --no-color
h=6 m=54 s=39
